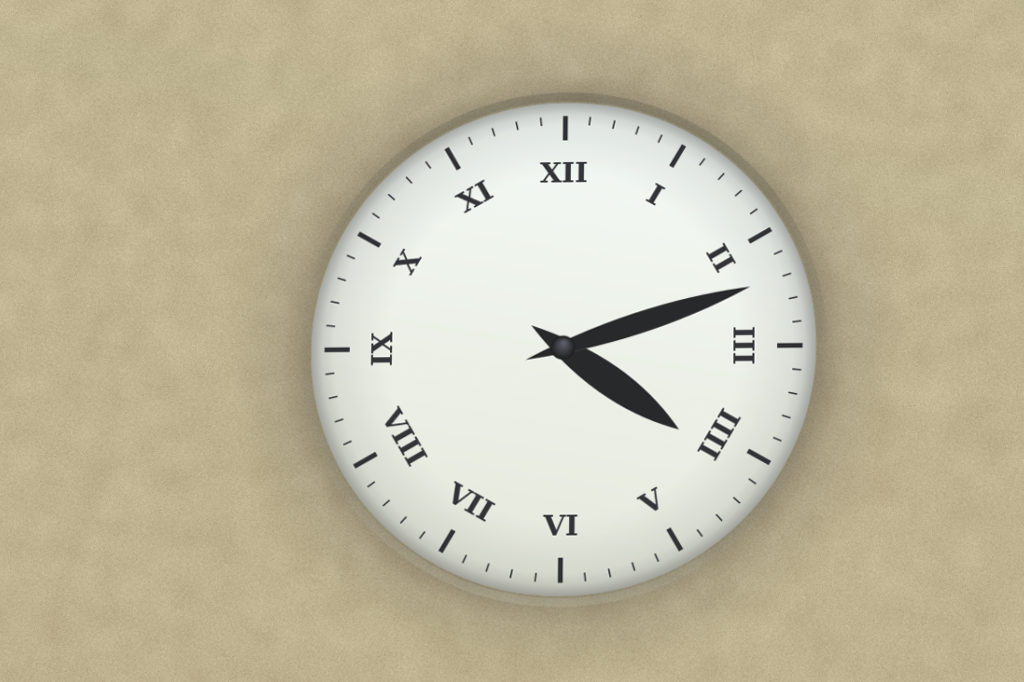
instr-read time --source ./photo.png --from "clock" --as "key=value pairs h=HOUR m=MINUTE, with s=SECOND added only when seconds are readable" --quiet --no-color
h=4 m=12
